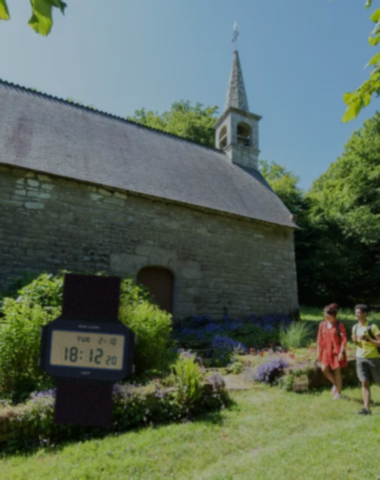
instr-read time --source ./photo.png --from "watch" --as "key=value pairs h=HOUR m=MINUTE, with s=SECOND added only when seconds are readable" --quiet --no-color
h=18 m=12
